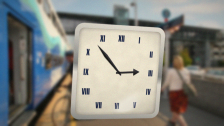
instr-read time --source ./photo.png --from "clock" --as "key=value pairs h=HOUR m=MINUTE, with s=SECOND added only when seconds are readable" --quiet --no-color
h=2 m=53
